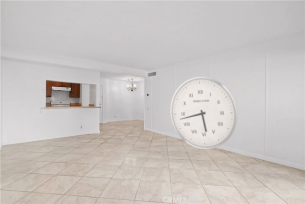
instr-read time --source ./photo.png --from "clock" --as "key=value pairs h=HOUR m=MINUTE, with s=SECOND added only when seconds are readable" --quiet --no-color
h=5 m=43
